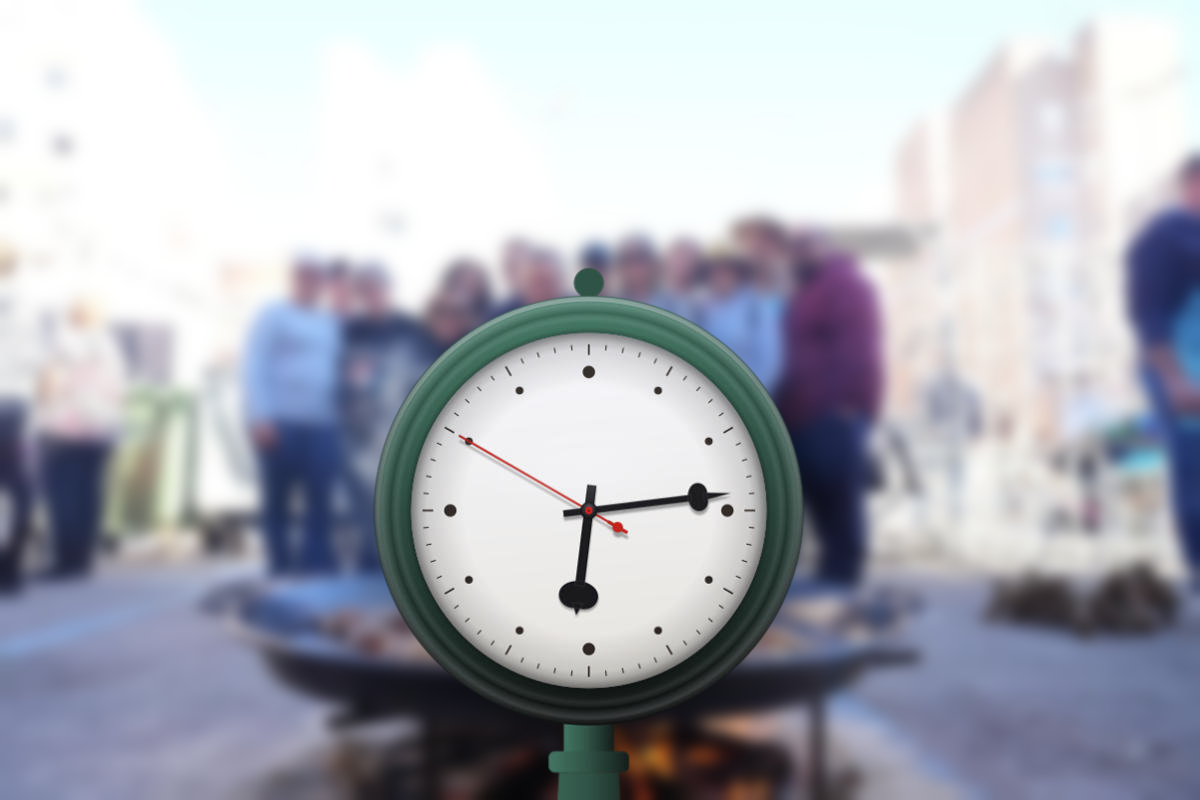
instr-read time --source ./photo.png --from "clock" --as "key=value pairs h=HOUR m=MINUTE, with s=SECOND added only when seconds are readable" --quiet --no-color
h=6 m=13 s=50
